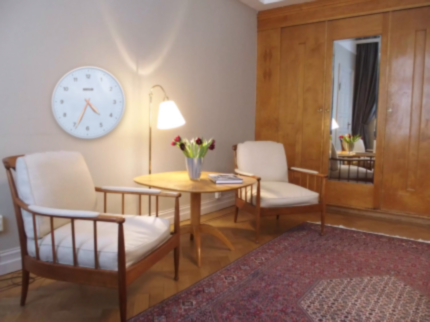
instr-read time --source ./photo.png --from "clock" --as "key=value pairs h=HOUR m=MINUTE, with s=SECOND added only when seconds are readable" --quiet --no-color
h=4 m=34
